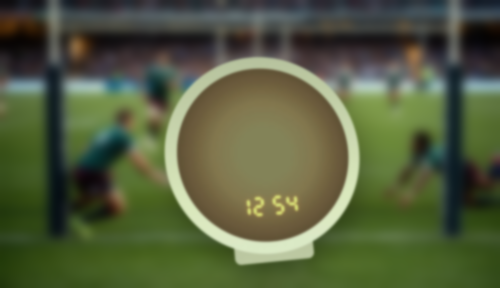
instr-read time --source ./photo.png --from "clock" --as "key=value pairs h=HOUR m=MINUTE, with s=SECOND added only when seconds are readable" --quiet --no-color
h=12 m=54
